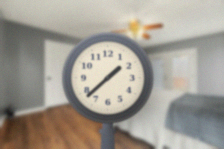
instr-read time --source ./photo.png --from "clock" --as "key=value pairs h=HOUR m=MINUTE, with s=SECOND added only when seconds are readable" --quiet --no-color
h=1 m=38
